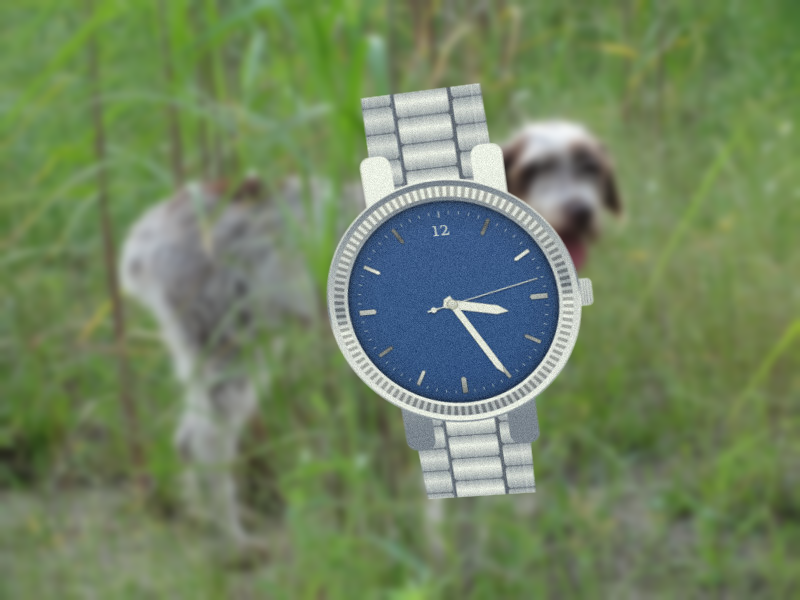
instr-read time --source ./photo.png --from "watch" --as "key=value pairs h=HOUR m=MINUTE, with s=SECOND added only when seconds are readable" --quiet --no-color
h=3 m=25 s=13
